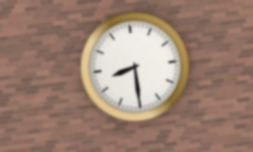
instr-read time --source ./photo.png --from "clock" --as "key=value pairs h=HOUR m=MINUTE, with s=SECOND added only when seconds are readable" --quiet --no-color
h=8 m=30
